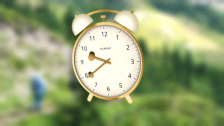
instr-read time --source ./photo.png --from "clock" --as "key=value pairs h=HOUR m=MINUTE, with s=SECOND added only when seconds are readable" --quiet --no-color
h=9 m=39
